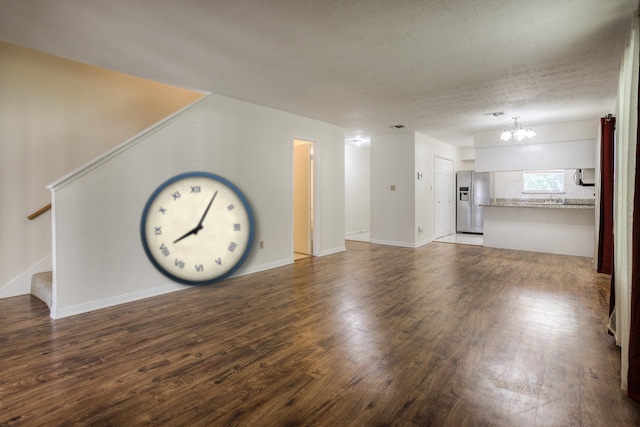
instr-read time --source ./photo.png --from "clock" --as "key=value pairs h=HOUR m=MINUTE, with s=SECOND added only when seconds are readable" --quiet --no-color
h=8 m=5
